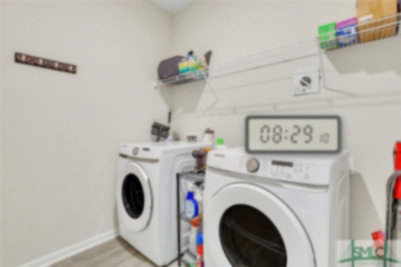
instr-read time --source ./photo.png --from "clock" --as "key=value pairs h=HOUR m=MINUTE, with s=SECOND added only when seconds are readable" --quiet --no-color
h=8 m=29
